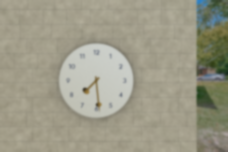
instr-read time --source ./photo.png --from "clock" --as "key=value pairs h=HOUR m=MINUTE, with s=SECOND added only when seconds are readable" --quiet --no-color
h=7 m=29
